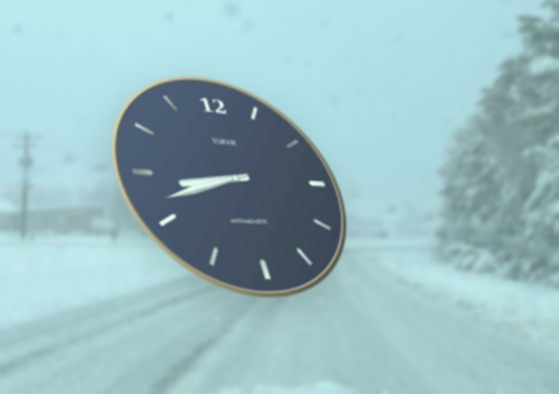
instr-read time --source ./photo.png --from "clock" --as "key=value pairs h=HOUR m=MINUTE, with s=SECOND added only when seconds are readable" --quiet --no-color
h=8 m=42
